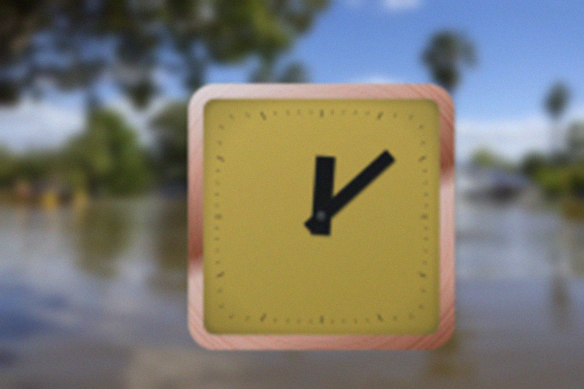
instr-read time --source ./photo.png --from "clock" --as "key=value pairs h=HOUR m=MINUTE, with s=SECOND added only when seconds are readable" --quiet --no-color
h=12 m=8
